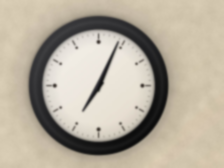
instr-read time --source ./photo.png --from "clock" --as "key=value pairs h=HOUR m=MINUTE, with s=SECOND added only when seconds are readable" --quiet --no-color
h=7 m=4
